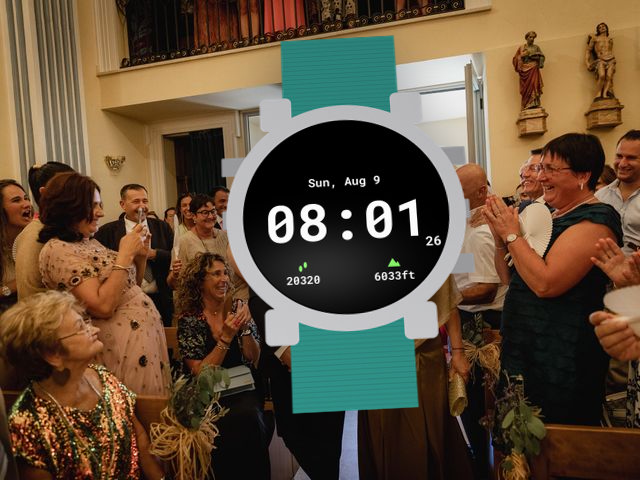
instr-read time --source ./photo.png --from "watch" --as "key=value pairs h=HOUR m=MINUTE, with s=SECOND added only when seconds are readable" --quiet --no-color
h=8 m=1 s=26
